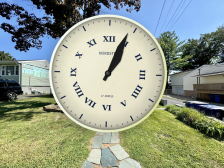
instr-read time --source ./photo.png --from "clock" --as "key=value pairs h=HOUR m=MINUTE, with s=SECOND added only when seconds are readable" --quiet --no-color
h=1 m=4
